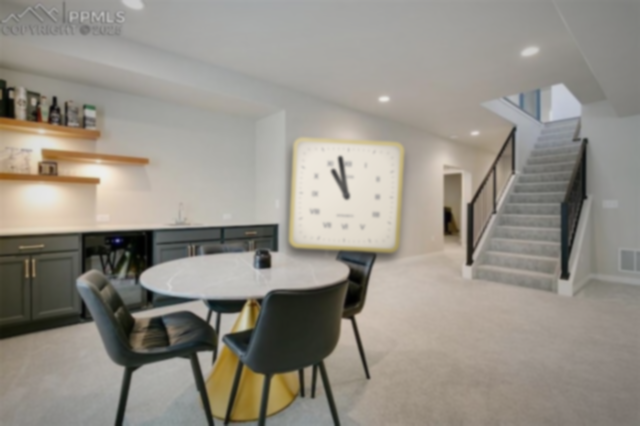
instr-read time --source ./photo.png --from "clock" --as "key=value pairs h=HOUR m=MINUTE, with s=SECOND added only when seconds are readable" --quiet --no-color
h=10 m=58
